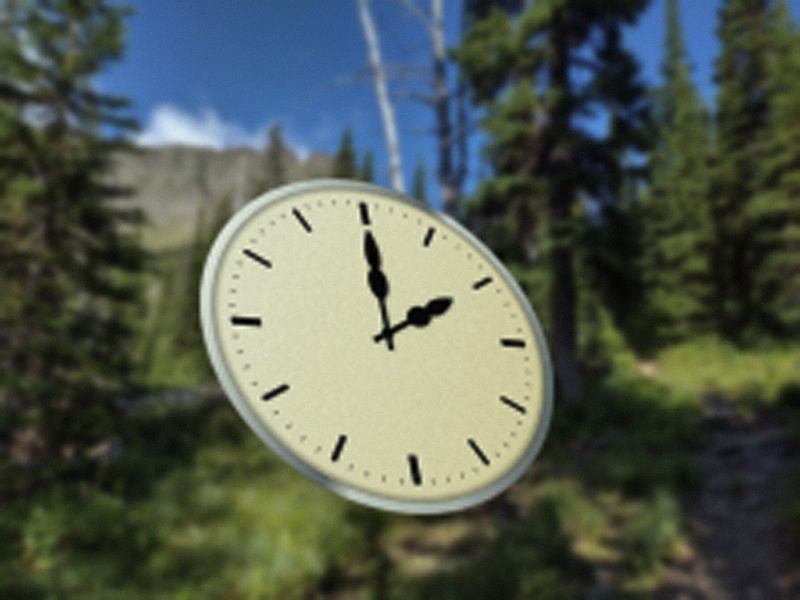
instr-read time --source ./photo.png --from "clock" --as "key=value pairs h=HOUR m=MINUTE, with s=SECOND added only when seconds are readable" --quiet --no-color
h=2 m=0
